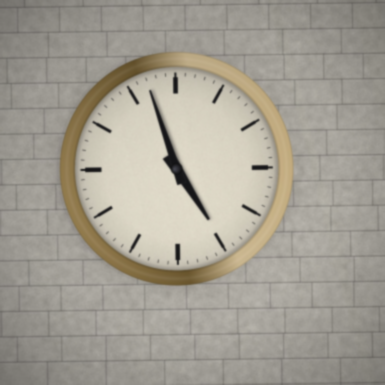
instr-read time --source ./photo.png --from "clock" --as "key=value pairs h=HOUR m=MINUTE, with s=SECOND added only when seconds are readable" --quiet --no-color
h=4 m=57
